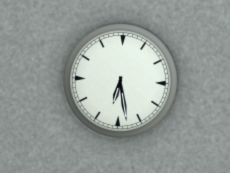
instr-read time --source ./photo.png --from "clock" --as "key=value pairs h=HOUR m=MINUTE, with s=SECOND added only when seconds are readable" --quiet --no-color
h=6 m=28
